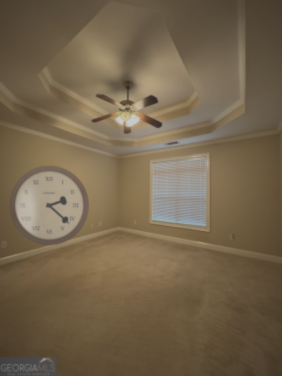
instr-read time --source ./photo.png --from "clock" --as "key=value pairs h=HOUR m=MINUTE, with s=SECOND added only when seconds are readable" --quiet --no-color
h=2 m=22
